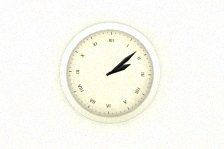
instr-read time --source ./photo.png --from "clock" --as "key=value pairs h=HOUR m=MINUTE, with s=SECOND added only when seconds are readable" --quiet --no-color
h=2 m=8
